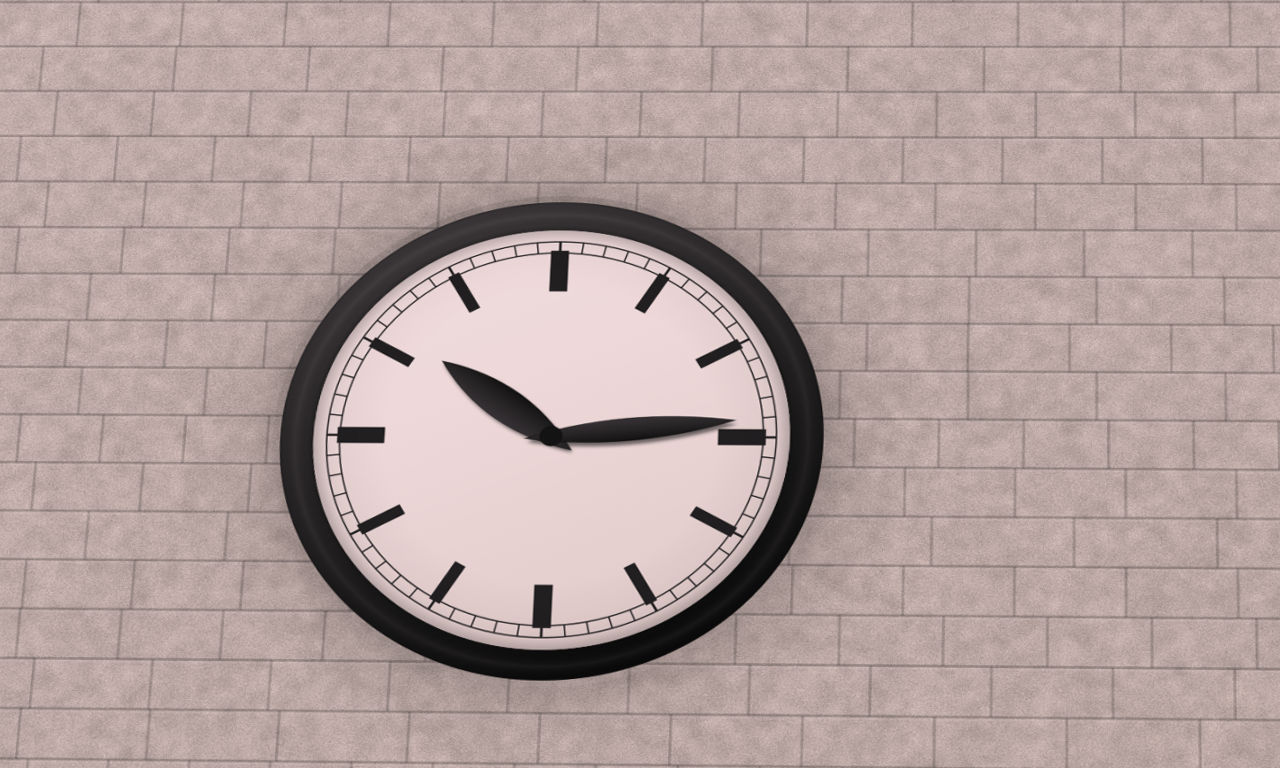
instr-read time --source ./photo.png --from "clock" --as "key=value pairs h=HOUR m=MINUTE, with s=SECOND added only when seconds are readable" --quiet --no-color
h=10 m=14
